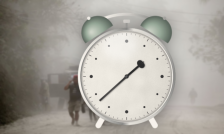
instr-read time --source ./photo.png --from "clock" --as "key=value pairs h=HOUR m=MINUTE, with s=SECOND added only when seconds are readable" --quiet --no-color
h=1 m=38
